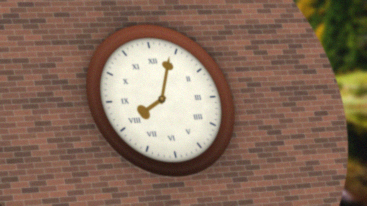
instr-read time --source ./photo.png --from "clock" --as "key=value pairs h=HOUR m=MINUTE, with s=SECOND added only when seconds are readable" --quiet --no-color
h=8 m=4
